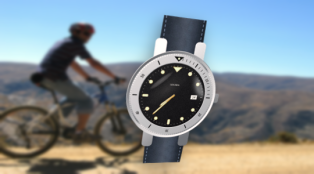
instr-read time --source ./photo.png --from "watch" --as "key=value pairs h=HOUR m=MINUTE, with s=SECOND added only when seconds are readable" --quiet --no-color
h=7 m=37
